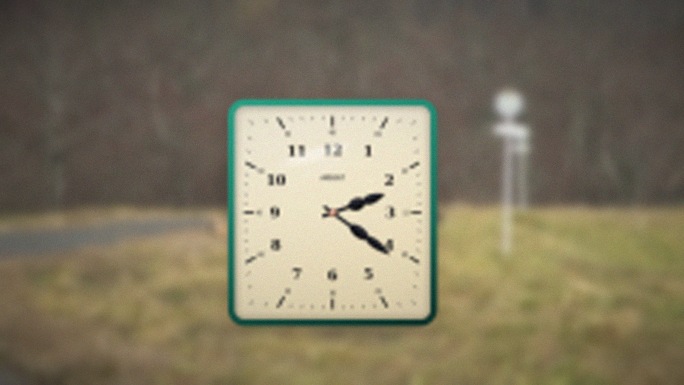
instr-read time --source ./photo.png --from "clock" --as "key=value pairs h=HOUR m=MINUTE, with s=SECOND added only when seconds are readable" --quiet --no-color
h=2 m=21
